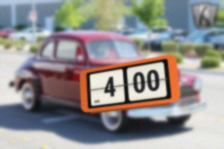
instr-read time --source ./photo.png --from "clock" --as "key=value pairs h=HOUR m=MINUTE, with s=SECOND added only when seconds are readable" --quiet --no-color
h=4 m=0
